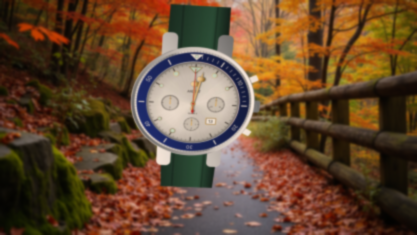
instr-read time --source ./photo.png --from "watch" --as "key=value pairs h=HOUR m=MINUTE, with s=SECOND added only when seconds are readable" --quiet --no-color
h=12 m=2
